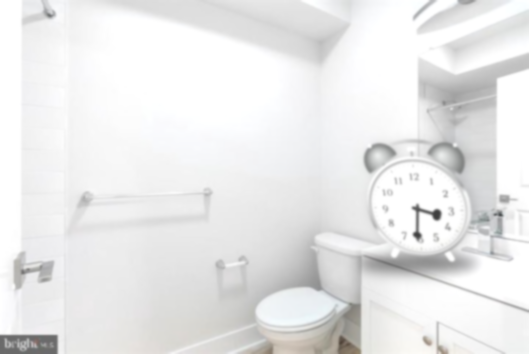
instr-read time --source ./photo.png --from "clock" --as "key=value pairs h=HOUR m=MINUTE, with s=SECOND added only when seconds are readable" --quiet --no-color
h=3 m=31
